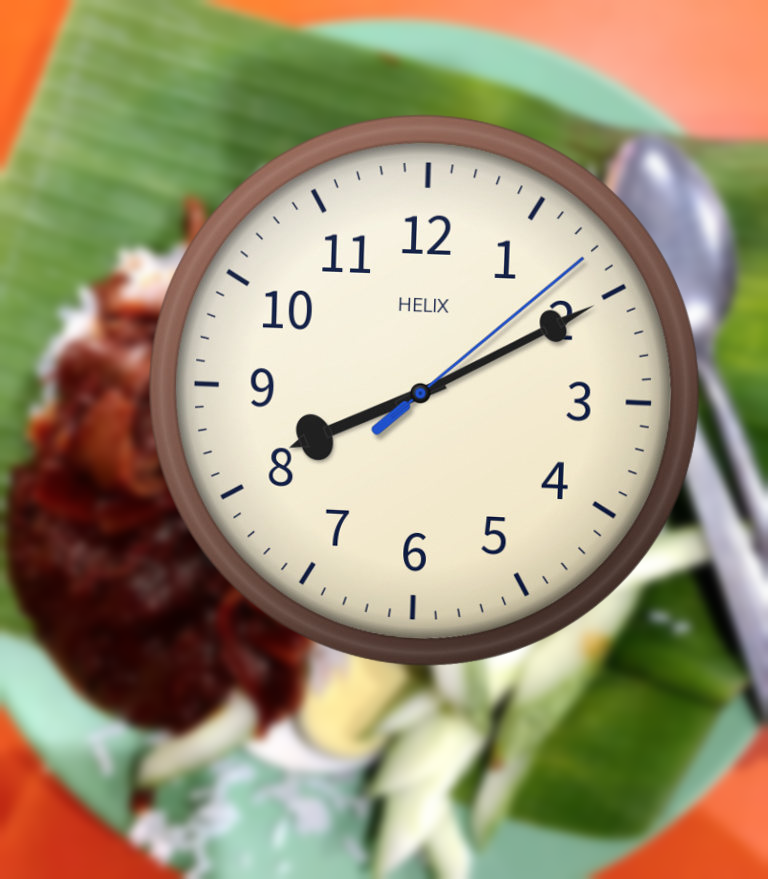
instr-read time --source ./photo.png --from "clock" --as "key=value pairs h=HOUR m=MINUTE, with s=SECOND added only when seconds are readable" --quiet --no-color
h=8 m=10 s=8
